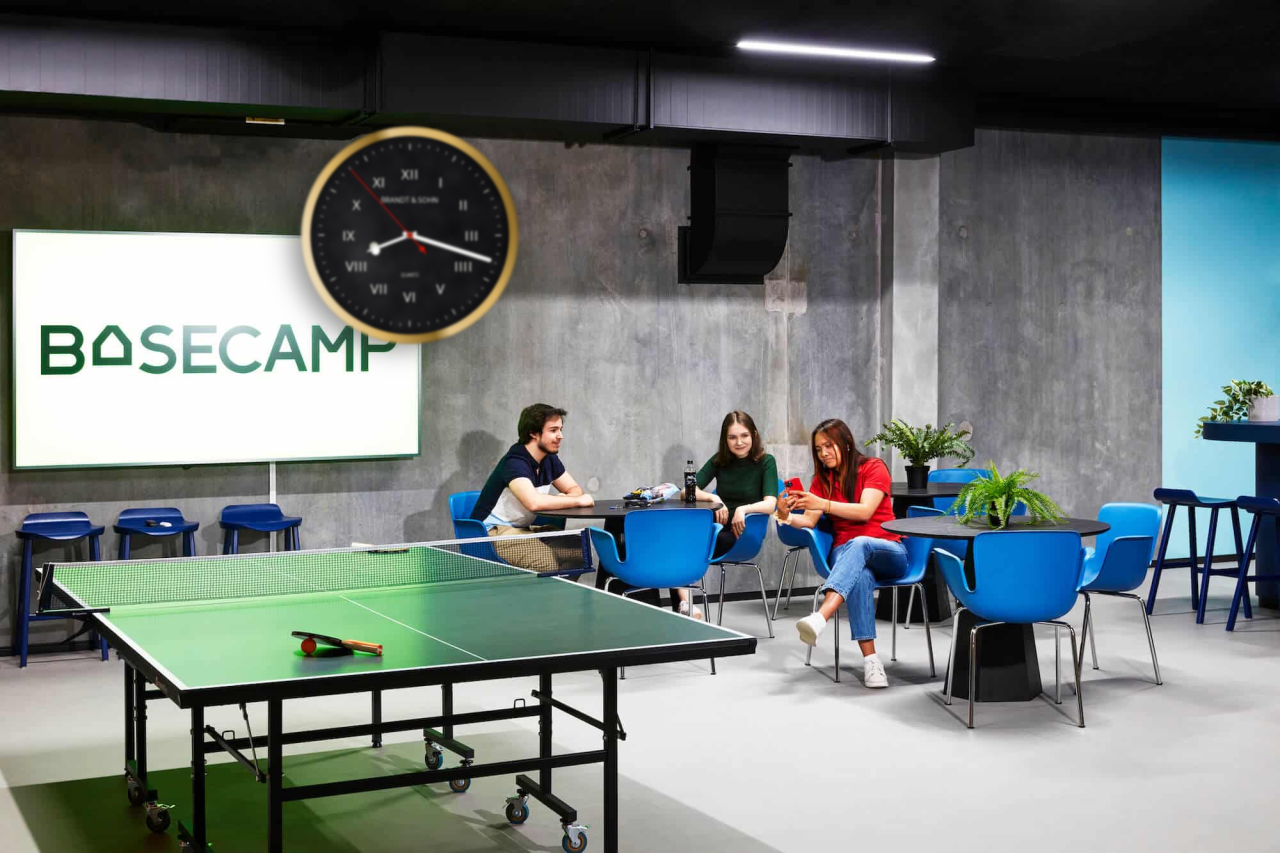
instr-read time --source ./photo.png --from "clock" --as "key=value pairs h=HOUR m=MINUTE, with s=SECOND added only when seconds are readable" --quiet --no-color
h=8 m=17 s=53
